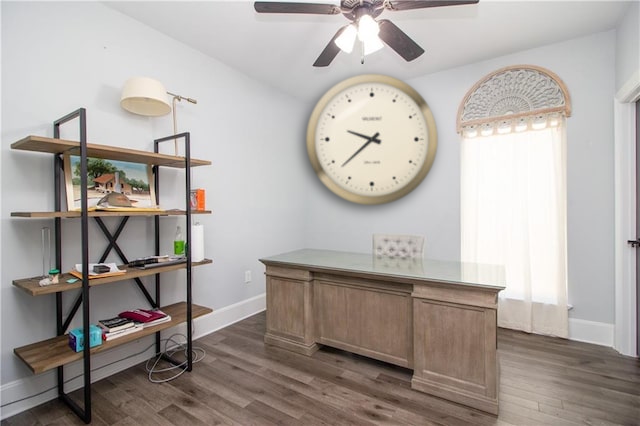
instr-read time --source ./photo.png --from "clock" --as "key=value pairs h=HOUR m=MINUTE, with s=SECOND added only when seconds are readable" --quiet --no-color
h=9 m=38
